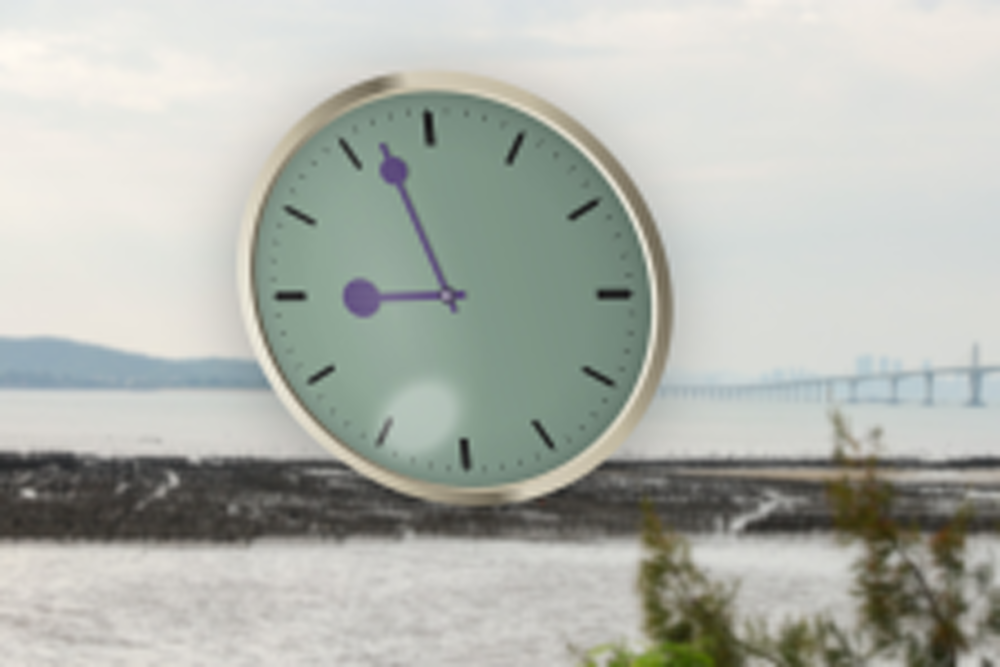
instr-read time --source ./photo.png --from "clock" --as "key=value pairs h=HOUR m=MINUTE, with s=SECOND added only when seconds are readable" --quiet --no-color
h=8 m=57
